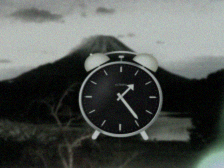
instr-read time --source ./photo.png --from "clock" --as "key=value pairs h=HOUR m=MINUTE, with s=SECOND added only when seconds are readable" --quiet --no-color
h=1 m=24
